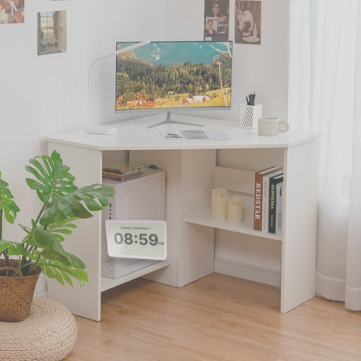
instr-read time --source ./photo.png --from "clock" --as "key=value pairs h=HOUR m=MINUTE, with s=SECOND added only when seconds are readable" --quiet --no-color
h=8 m=59
